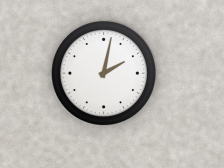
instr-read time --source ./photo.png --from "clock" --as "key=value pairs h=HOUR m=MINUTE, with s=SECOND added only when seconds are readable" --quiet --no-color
h=2 m=2
